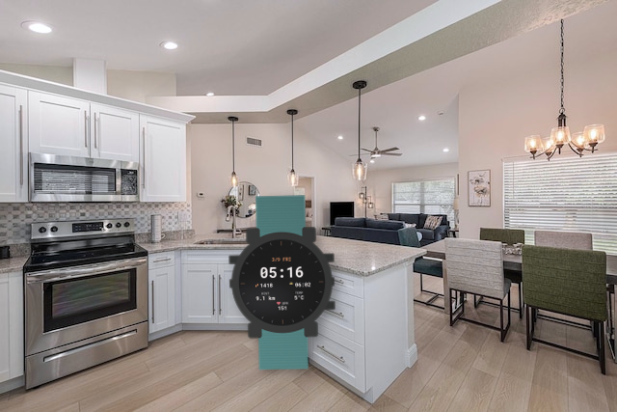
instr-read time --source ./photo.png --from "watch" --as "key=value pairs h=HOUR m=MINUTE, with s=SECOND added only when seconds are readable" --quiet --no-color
h=5 m=16
